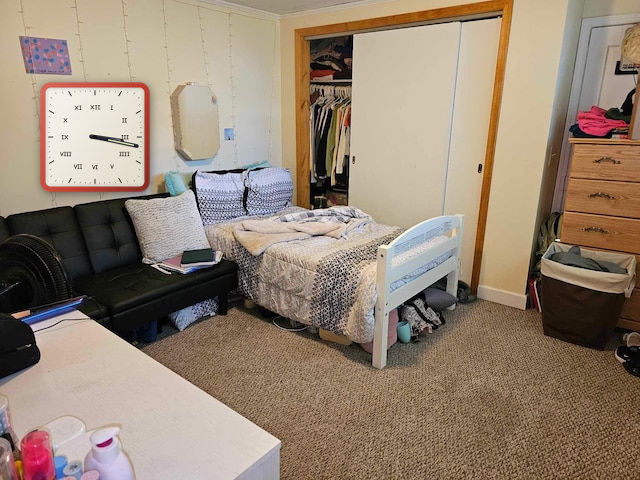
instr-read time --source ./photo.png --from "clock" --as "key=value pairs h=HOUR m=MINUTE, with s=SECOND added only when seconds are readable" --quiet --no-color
h=3 m=17
